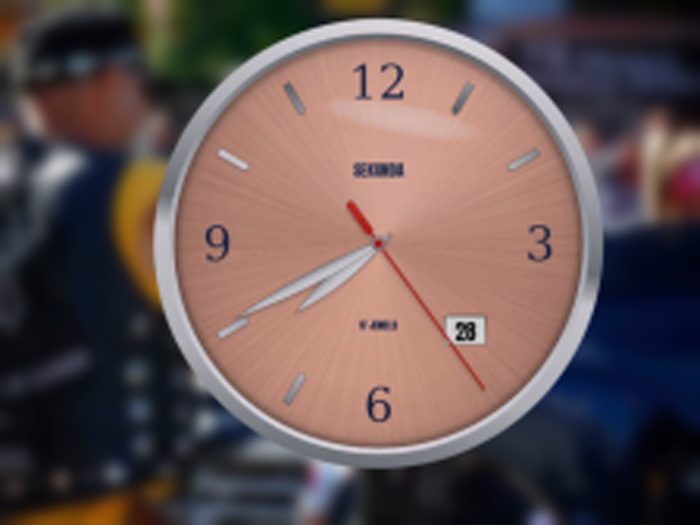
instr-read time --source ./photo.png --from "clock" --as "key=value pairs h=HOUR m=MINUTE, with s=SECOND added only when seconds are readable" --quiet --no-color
h=7 m=40 s=24
